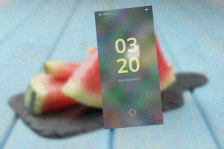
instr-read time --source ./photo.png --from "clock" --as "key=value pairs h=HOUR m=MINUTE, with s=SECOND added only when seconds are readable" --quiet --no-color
h=3 m=20
